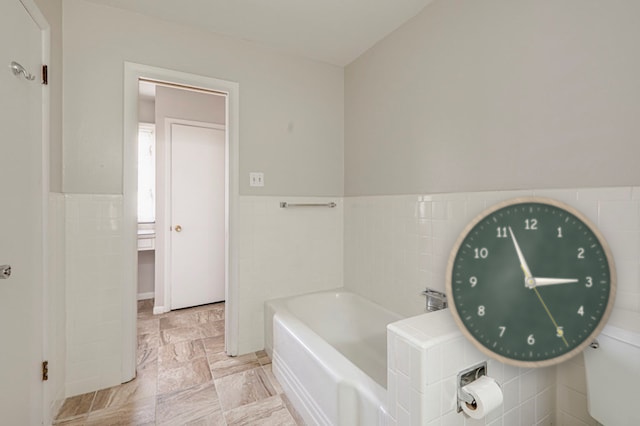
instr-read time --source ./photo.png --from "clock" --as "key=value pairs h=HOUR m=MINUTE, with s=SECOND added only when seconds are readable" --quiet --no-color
h=2 m=56 s=25
